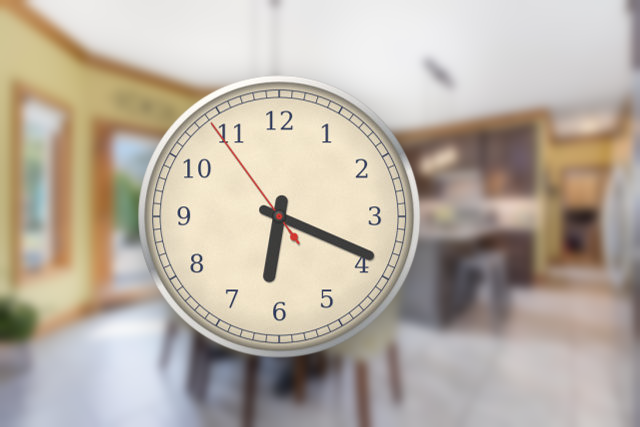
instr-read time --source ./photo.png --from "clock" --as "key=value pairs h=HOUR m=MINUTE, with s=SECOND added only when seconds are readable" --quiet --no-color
h=6 m=18 s=54
